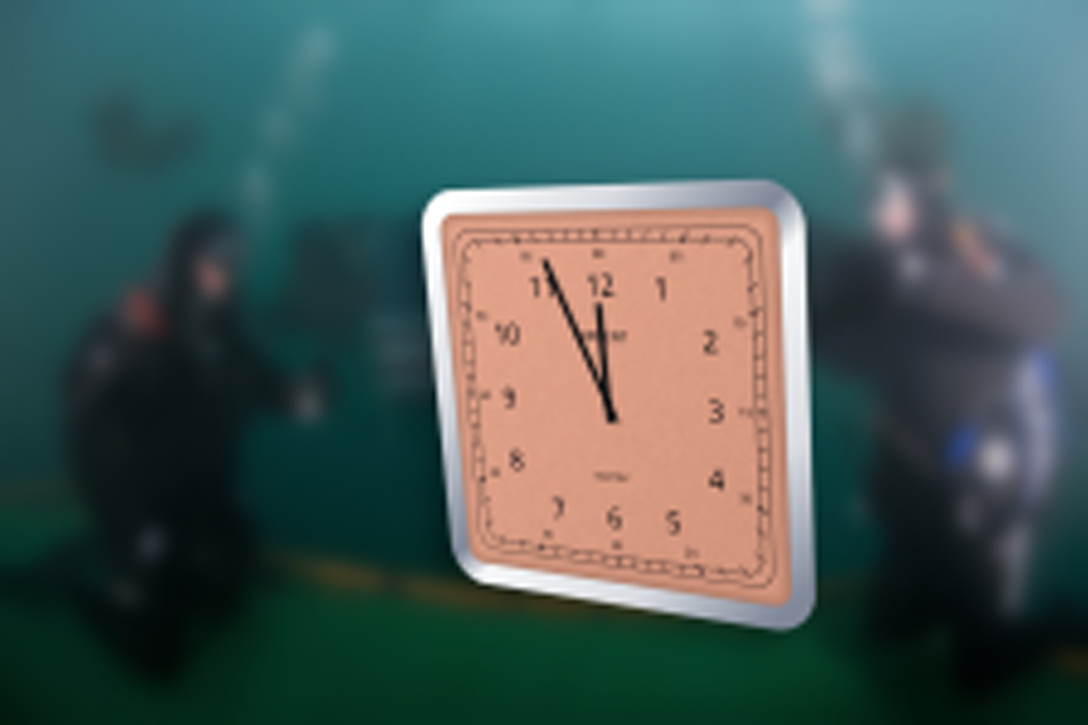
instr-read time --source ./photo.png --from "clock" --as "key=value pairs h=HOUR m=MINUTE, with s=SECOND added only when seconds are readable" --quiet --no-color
h=11 m=56
